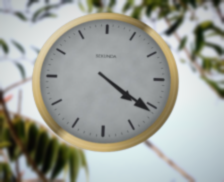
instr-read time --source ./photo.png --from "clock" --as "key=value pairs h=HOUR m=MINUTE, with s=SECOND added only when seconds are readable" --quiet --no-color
h=4 m=21
